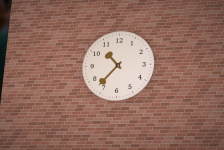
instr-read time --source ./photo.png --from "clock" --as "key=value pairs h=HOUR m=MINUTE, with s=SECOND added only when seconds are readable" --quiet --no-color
h=10 m=37
